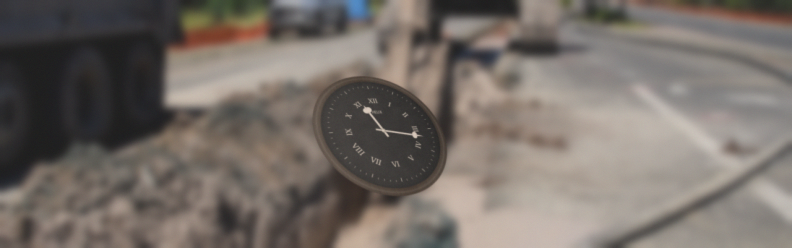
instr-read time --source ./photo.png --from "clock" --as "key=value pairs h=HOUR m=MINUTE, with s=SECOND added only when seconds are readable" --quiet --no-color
h=11 m=17
